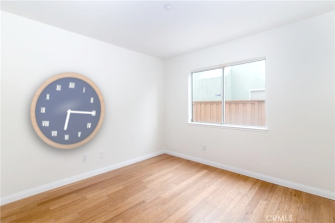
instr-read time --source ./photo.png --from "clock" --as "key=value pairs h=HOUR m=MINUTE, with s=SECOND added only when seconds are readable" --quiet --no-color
h=6 m=15
